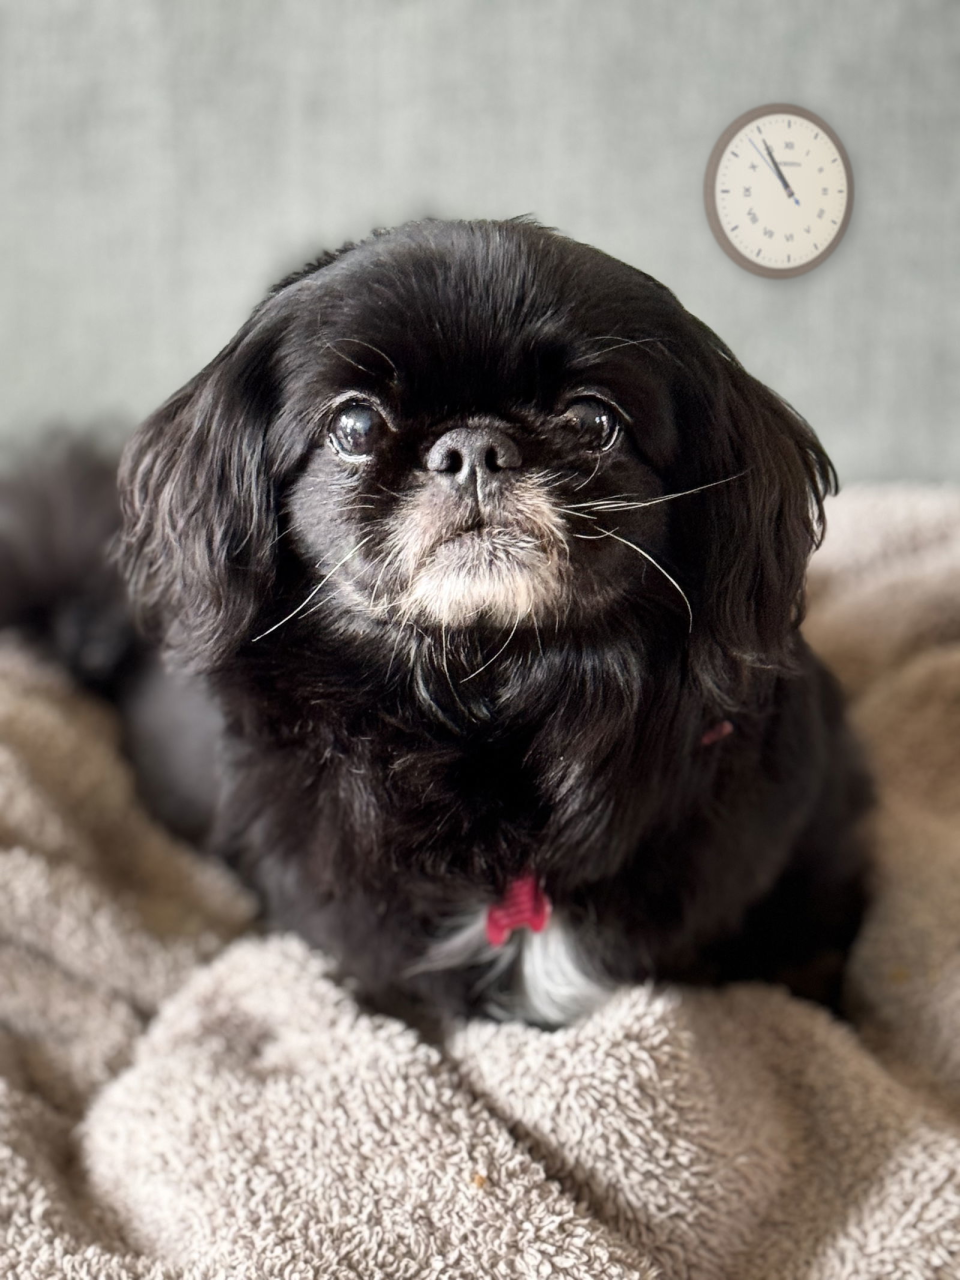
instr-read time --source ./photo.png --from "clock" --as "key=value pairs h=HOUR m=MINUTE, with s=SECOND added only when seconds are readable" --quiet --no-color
h=10 m=54 s=53
